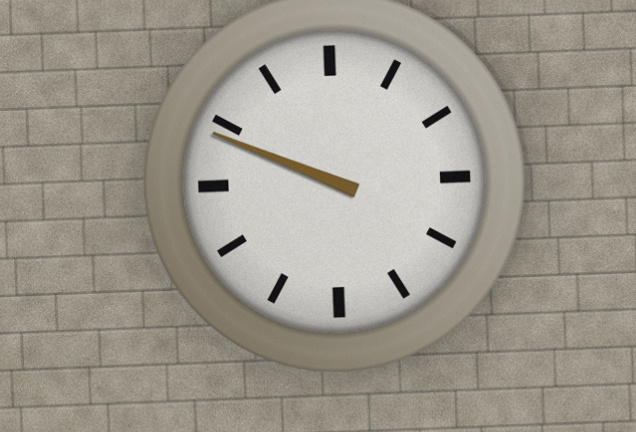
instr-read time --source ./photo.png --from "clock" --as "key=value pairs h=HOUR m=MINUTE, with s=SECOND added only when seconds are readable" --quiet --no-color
h=9 m=49
